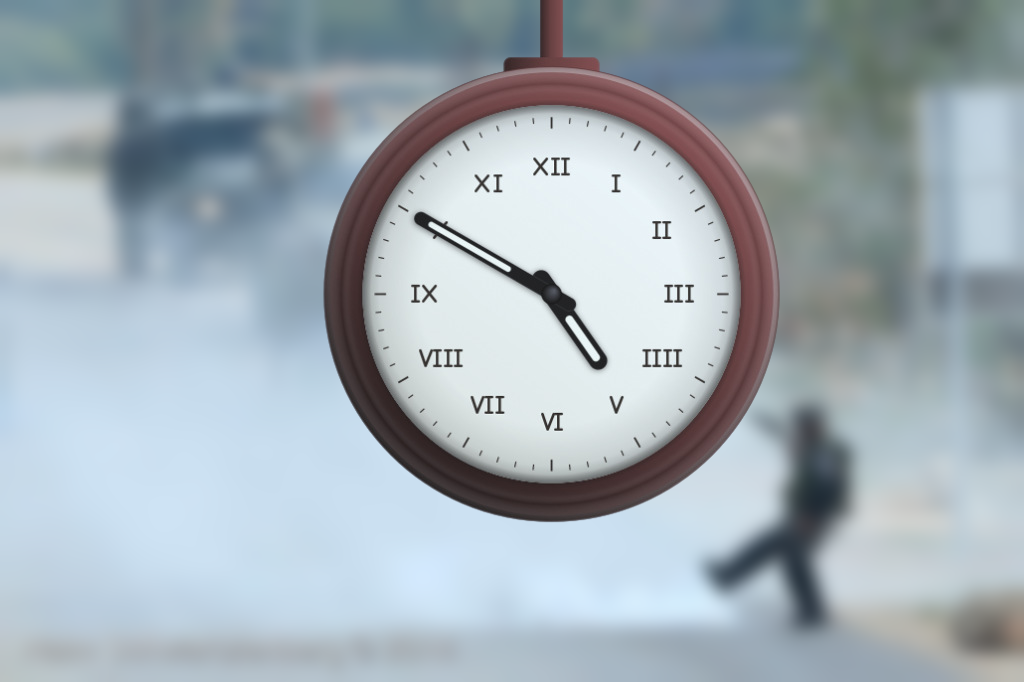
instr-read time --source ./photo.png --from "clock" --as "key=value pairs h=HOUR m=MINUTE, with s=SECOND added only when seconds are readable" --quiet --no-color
h=4 m=50
